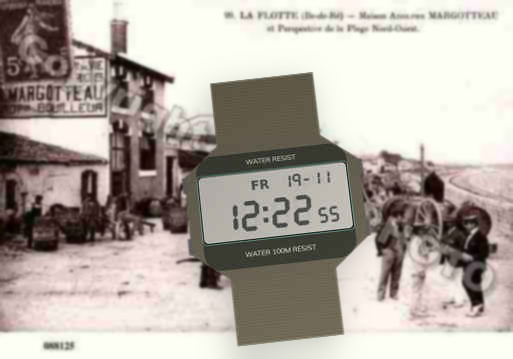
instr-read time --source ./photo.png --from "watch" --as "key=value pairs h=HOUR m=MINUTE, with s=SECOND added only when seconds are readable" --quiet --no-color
h=12 m=22 s=55
